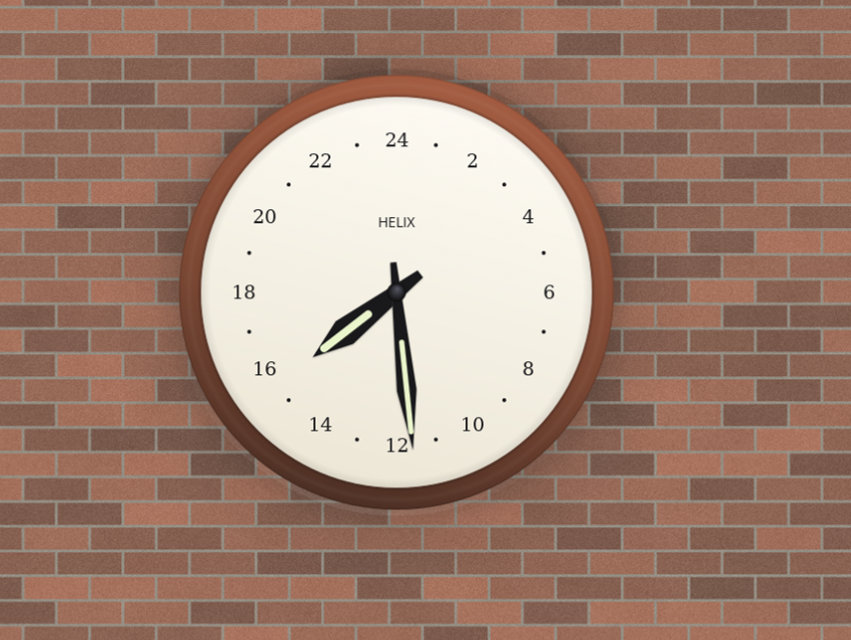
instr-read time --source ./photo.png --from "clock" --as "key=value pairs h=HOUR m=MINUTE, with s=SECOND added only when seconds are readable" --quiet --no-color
h=15 m=29
